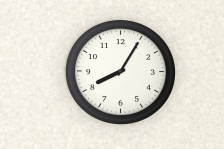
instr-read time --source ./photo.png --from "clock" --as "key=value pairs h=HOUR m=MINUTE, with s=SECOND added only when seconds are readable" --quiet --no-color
h=8 m=5
